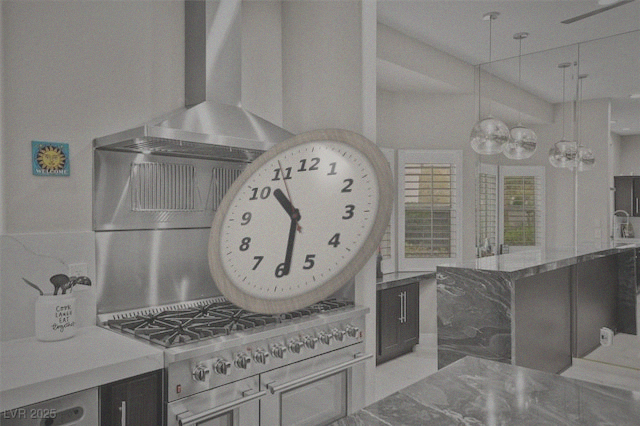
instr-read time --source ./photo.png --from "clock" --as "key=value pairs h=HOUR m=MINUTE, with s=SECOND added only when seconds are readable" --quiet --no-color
h=10 m=28 s=55
